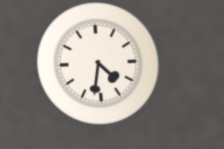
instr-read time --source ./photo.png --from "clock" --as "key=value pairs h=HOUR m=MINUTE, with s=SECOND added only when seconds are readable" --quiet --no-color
h=4 m=32
